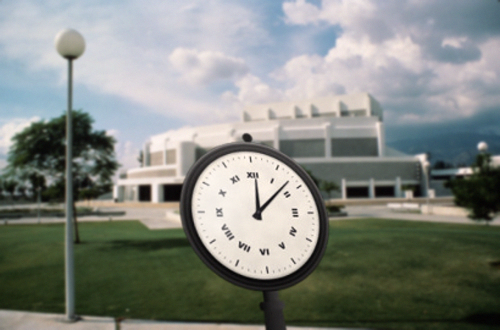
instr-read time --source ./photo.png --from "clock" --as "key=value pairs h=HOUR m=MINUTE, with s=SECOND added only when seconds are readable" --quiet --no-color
h=12 m=8
